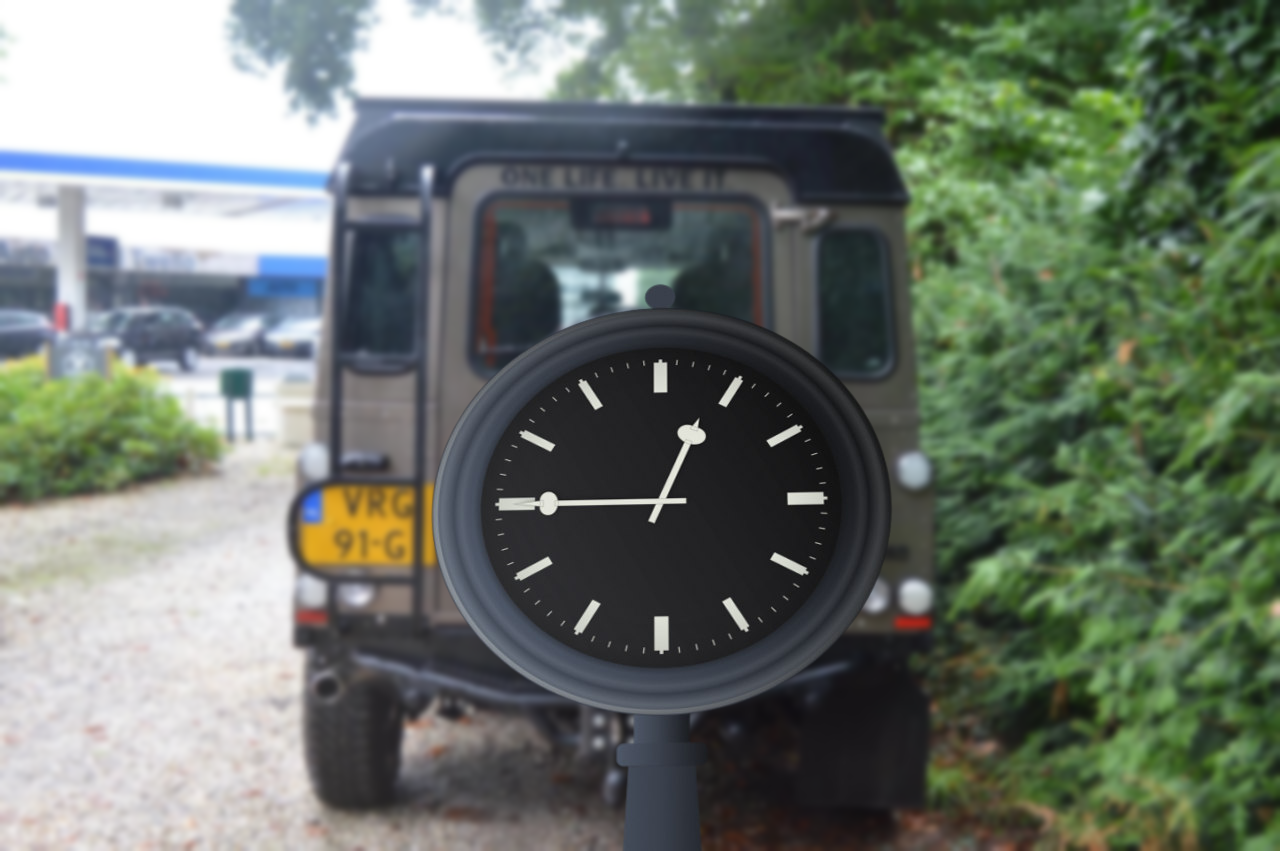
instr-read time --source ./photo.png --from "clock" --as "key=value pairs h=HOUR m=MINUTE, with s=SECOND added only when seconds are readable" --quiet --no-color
h=12 m=45
